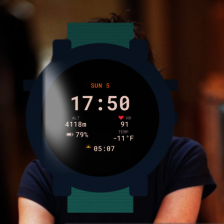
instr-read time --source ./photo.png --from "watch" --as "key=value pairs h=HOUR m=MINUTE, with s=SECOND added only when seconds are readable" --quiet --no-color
h=17 m=50
